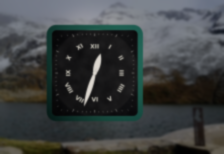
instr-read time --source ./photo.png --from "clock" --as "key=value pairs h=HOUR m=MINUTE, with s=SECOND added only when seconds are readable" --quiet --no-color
h=12 m=33
